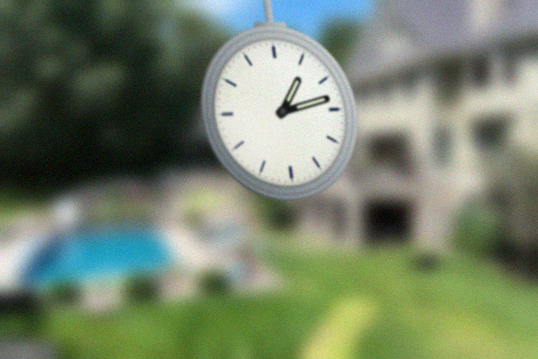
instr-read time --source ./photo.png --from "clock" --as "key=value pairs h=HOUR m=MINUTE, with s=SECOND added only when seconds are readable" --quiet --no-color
h=1 m=13
